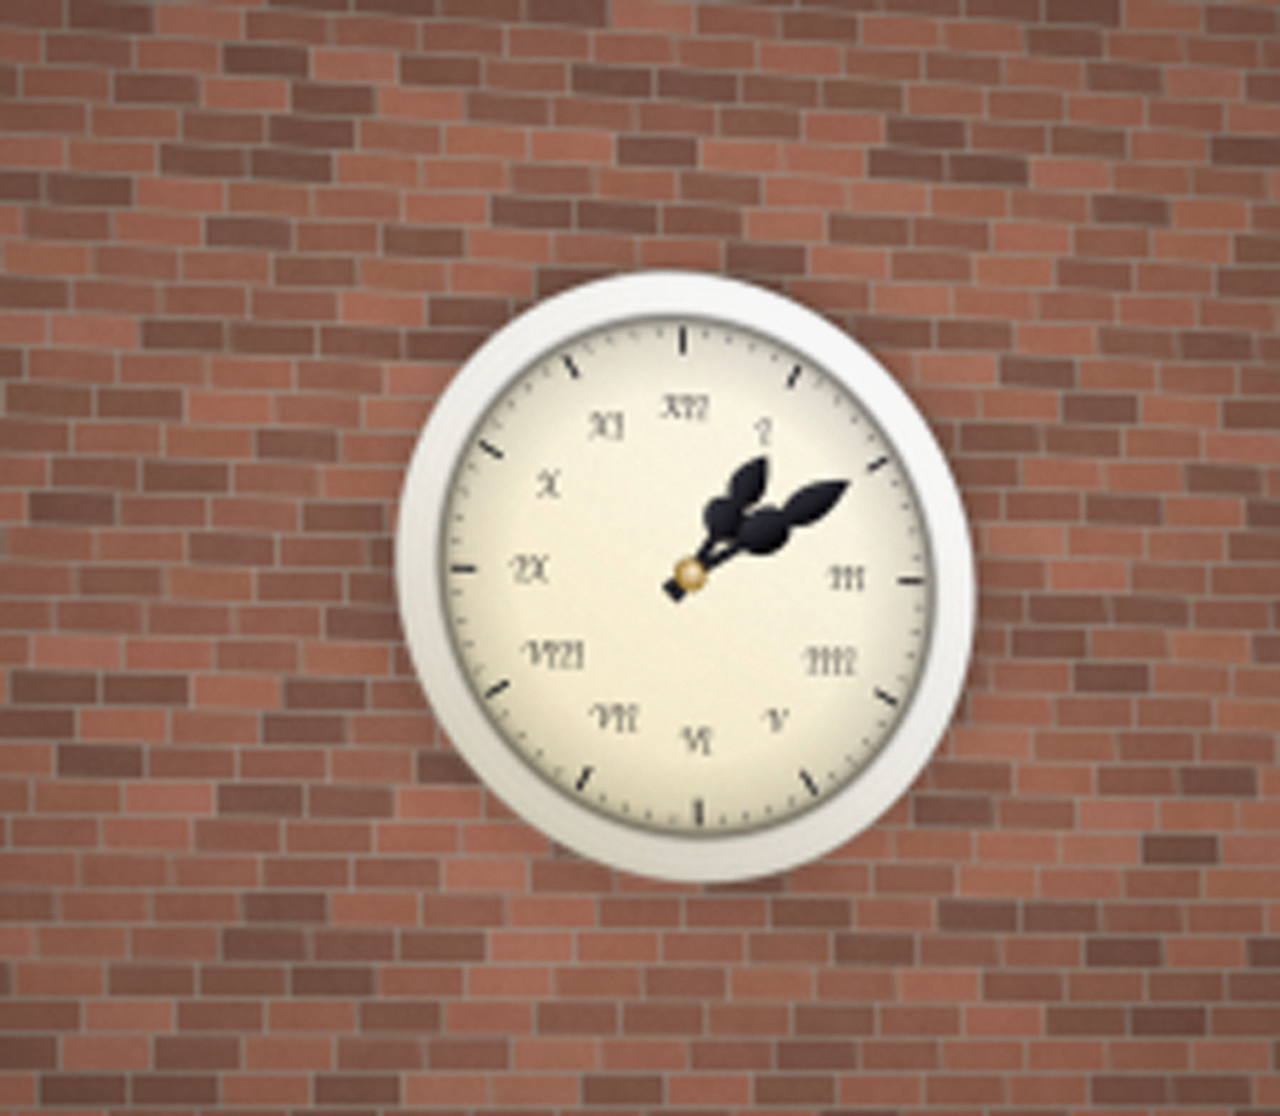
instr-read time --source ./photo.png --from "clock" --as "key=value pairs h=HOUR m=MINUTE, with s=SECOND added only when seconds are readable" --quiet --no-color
h=1 m=10
